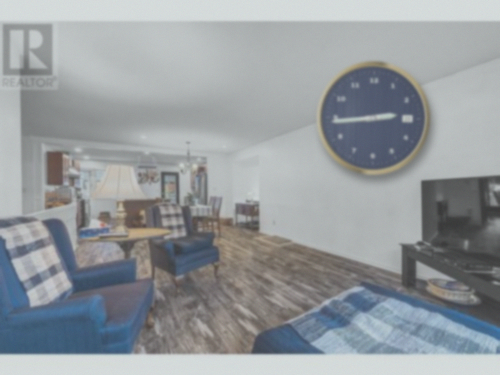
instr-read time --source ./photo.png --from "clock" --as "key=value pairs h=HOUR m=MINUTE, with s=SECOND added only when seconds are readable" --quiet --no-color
h=2 m=44
